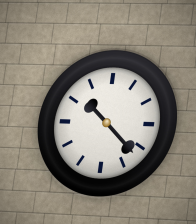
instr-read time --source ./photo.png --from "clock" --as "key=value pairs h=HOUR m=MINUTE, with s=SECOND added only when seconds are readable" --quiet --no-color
h=10 m=22
